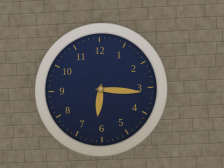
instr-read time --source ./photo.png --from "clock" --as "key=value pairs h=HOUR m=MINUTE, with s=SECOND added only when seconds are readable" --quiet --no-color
h=6 m=16
